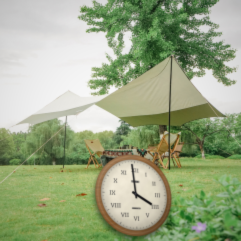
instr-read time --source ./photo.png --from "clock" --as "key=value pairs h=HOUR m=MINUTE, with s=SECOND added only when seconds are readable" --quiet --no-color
h=3 m=59
